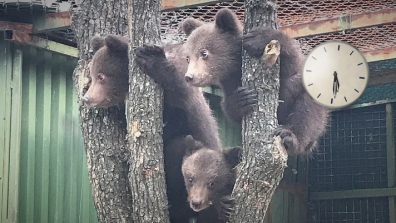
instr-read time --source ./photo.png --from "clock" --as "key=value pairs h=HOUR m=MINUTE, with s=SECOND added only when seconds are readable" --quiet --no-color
h=5 m=29
